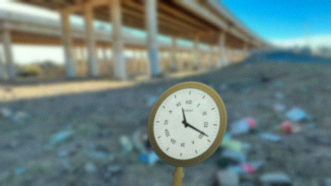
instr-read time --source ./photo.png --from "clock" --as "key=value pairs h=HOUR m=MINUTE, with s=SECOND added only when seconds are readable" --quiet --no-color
h=11 m=19
